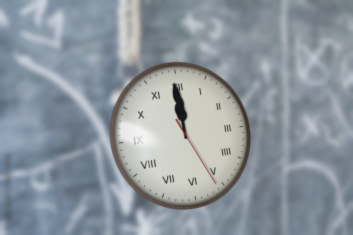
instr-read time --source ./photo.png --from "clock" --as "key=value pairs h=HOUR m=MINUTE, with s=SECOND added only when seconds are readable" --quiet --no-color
h=11 m=59 s=26
